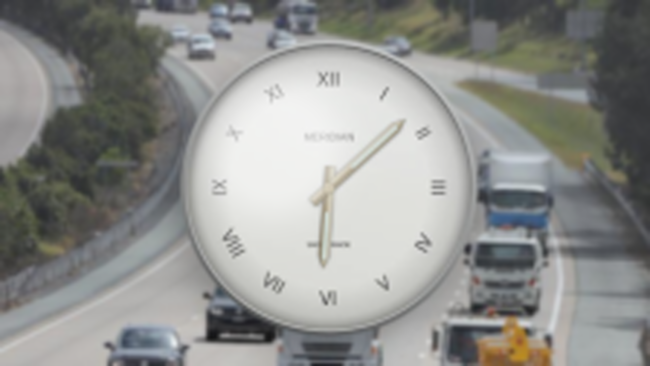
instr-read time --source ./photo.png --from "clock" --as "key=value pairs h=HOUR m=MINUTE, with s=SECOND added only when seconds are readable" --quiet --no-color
h=6 m=8
